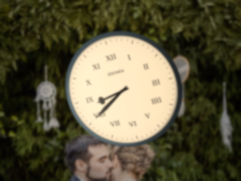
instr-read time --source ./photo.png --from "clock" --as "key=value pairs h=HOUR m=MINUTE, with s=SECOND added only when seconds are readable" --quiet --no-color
h=8 m=40
